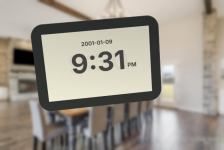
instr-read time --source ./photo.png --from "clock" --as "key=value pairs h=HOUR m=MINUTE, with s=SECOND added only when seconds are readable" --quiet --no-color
h=9 m=31
